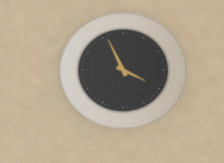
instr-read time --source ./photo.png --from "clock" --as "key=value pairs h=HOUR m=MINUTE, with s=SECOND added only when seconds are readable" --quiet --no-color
h=3 m=56
